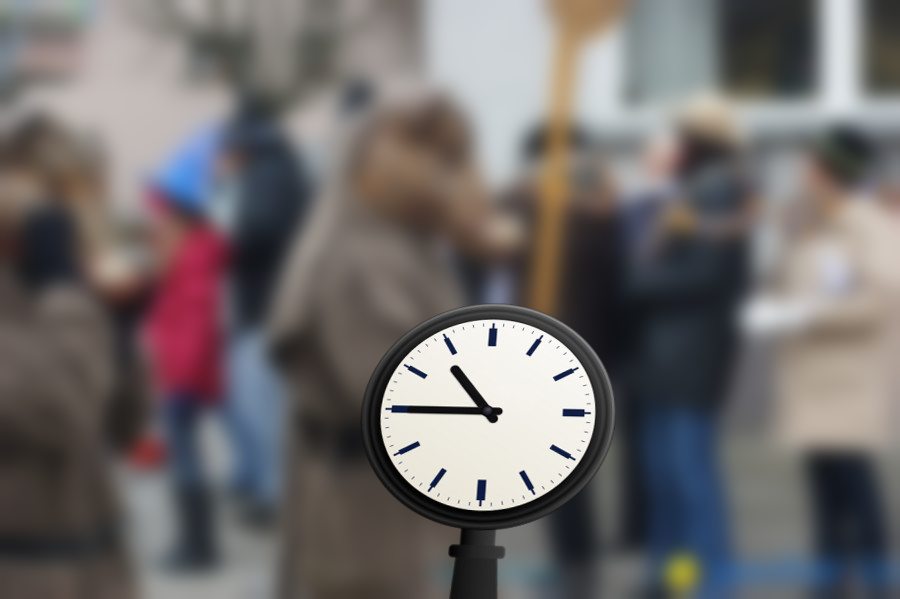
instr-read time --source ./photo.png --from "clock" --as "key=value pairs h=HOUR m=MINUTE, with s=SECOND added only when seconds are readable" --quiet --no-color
h=10 m=45
